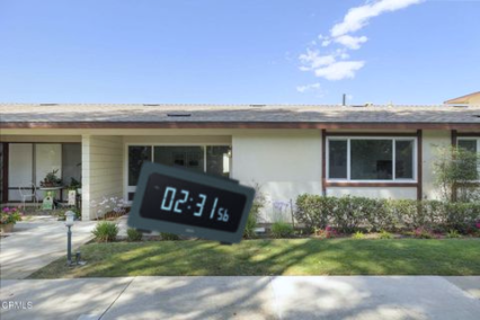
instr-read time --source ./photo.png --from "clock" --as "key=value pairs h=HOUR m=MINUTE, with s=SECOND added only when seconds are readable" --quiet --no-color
h=2 m=31
